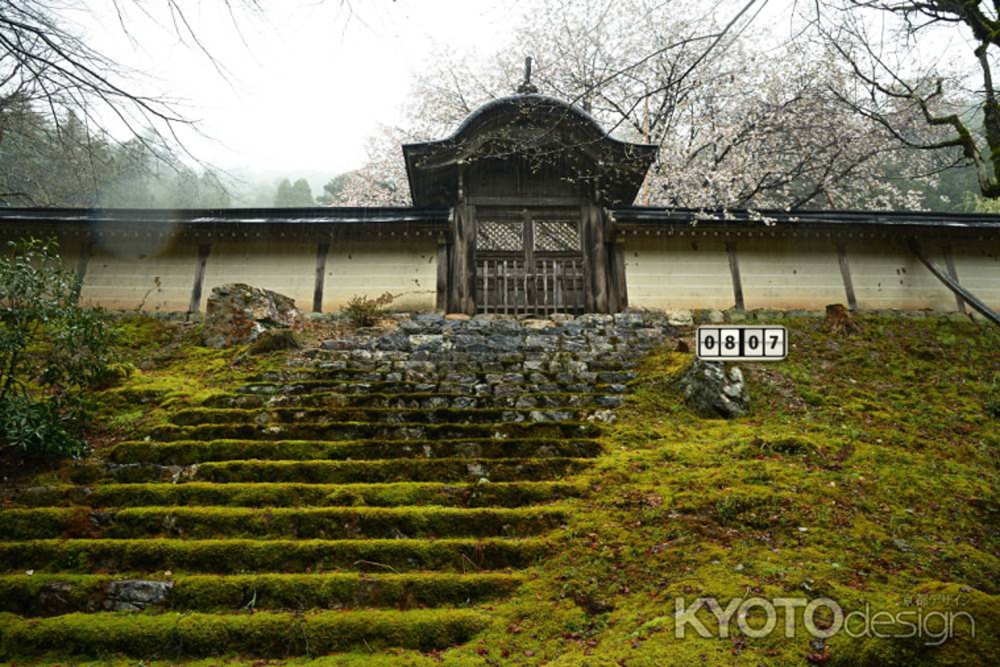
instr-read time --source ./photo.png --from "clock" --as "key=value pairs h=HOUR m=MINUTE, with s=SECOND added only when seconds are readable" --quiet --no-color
h=8 m=7
